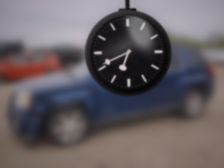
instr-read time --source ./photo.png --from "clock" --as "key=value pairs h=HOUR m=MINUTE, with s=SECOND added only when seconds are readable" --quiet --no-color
h=6 m=41
